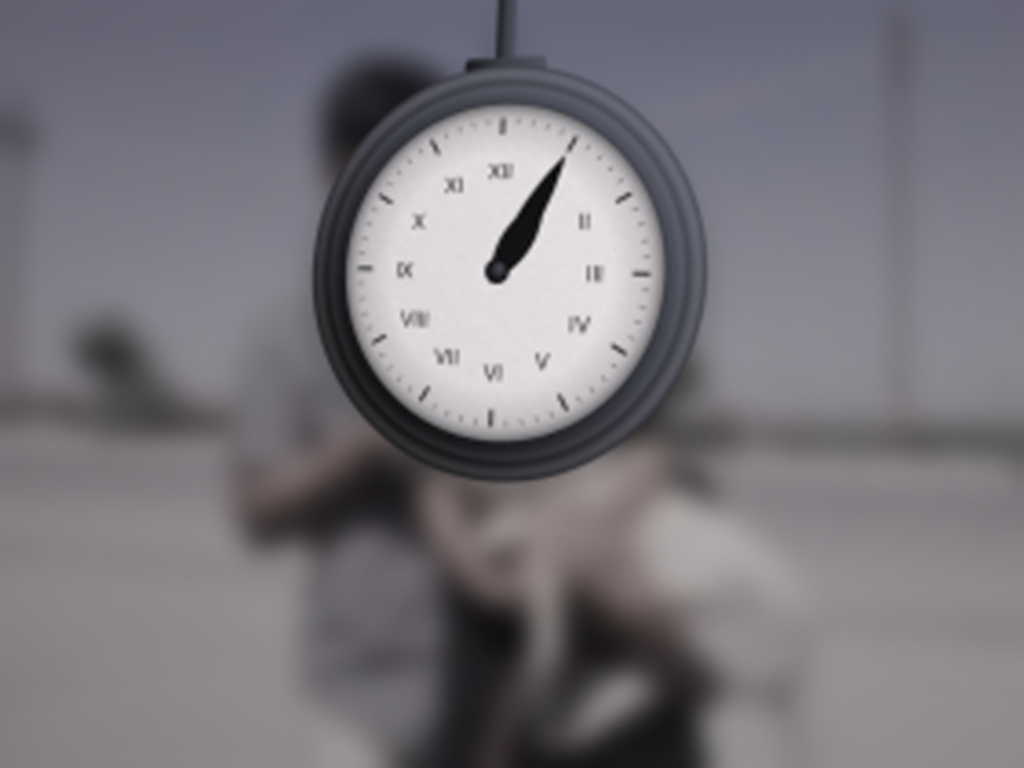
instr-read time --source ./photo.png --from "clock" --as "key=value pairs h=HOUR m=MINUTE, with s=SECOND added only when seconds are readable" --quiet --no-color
h=1 m=5
